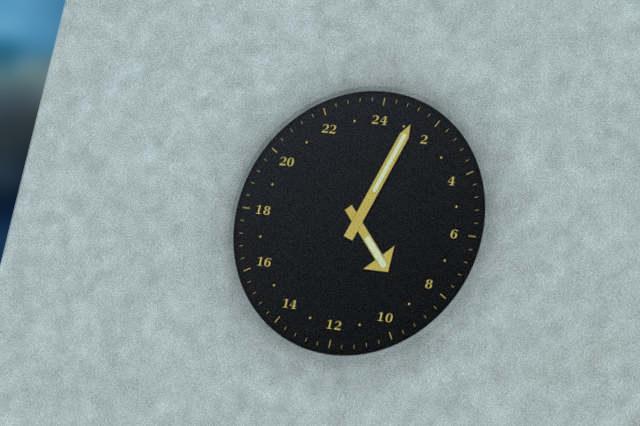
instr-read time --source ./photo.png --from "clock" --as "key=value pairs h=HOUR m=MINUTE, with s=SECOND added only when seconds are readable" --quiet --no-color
h=9 m=3
